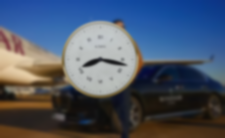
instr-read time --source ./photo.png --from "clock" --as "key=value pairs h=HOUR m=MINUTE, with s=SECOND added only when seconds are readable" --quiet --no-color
h=8 m=17
